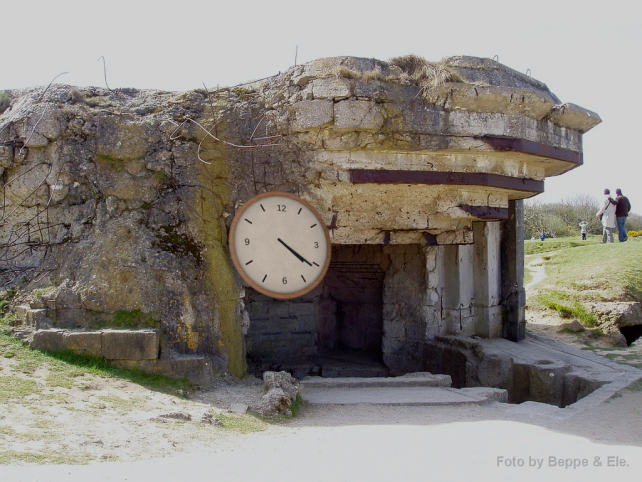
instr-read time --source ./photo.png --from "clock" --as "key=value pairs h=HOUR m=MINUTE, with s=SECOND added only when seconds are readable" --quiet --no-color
h=4 m=21
